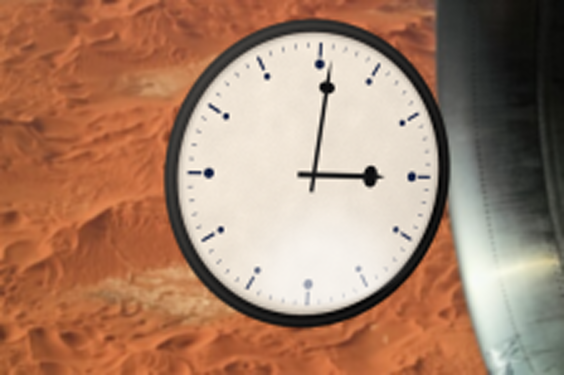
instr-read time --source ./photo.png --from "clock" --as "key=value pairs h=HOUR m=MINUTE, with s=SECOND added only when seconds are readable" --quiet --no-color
h=3 m=1
